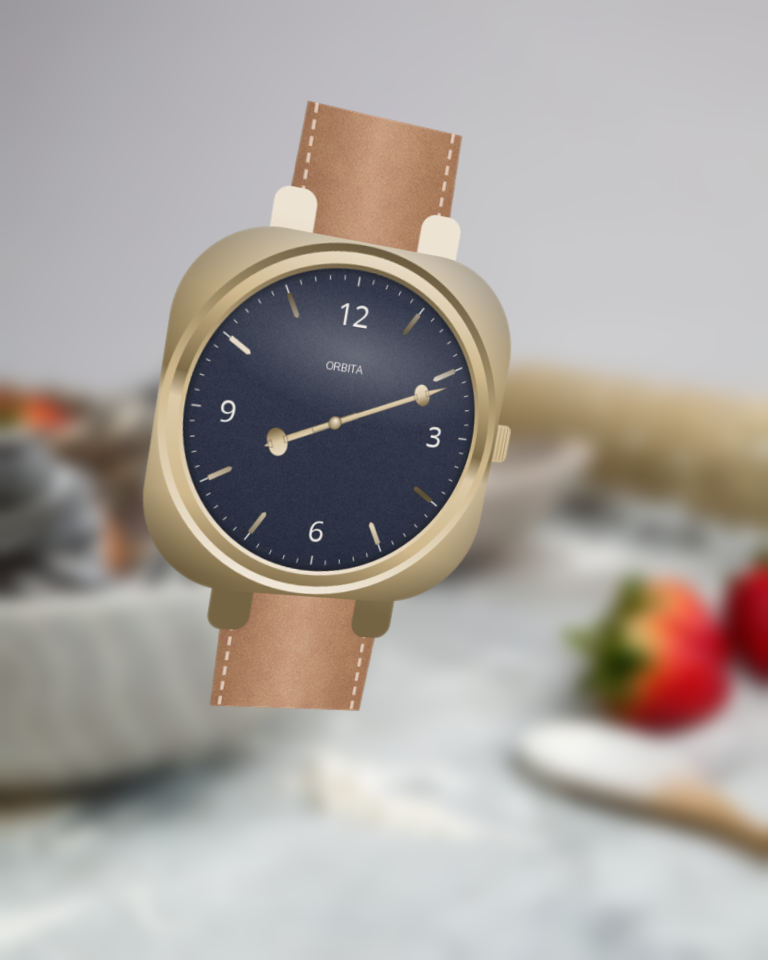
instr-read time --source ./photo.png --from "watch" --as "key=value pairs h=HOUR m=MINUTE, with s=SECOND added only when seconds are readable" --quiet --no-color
h=8 m=11
